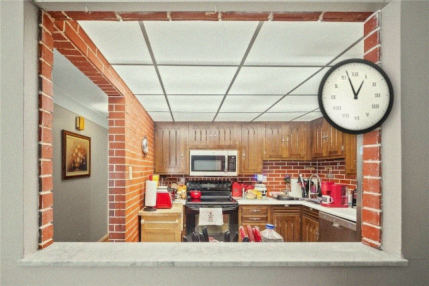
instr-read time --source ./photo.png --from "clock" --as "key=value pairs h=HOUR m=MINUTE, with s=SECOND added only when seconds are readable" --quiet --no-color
h=12 m=57
